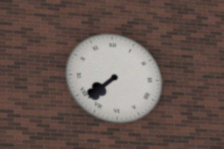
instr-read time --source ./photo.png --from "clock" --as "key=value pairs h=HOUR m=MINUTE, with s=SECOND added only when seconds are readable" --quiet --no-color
h=7 m=38
